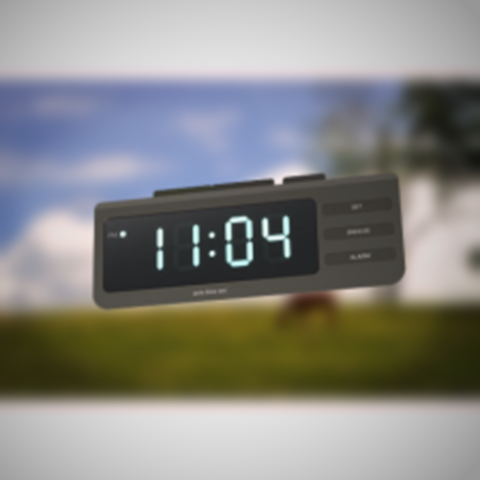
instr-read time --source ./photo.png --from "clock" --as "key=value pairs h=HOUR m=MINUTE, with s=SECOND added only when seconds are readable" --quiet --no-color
h=11 m=4
